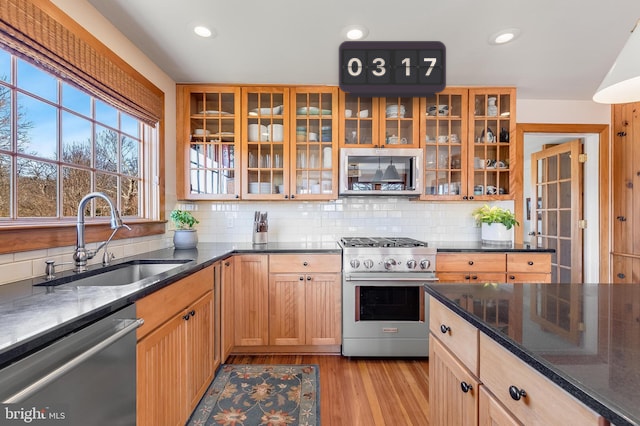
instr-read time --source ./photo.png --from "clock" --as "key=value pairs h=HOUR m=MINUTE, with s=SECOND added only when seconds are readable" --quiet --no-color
h=3 m=17
